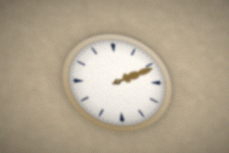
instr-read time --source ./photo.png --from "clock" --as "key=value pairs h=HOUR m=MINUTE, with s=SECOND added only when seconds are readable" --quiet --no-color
h=2 m=11
